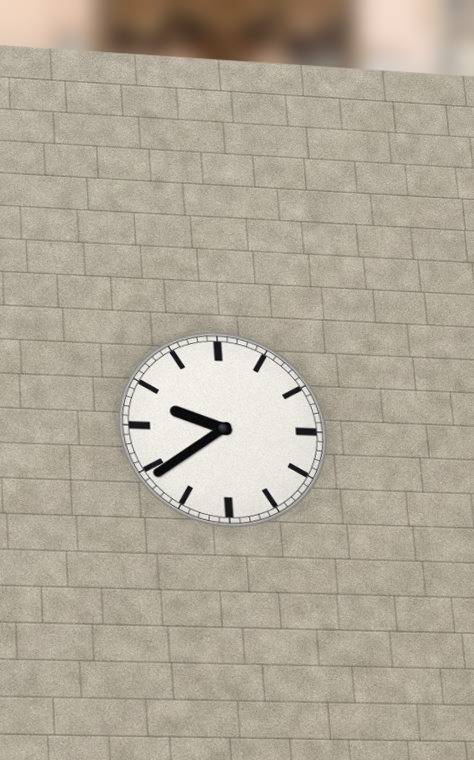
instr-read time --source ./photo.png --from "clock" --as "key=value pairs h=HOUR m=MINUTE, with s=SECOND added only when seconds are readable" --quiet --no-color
h=9 m=39
